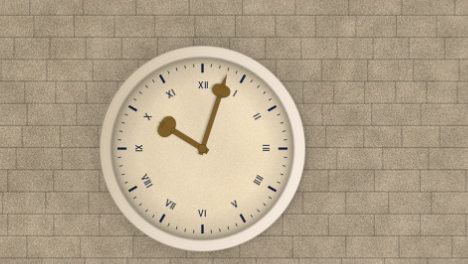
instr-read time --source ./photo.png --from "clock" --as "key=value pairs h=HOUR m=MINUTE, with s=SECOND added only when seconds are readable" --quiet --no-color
h=10 m=3
